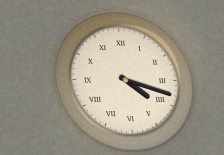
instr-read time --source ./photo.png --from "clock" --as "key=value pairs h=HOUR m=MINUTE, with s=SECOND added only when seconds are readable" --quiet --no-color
h=4 m=18
